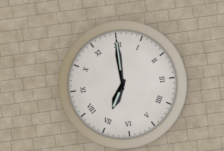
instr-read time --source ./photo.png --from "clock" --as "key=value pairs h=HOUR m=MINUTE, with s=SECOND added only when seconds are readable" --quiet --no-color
h=7 m=0
